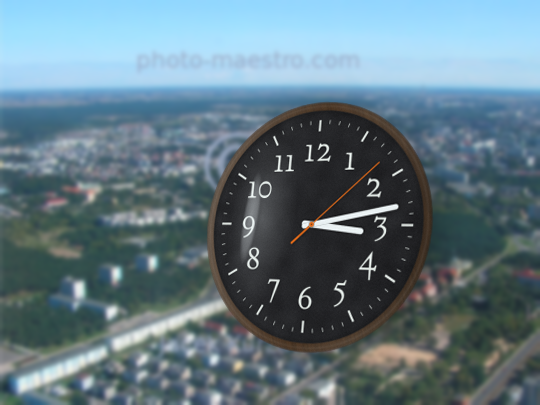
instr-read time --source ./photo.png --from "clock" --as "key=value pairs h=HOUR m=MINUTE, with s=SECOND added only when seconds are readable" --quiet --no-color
h=3 m=13 s=8
